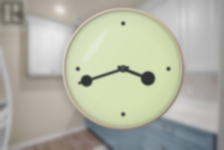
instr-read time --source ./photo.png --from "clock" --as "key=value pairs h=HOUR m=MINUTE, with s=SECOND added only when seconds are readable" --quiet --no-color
h=3 m=42
